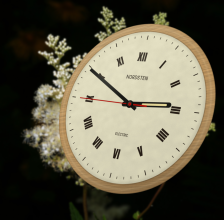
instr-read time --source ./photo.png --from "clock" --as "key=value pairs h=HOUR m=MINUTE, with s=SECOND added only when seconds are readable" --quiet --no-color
h=2 m=49 s=45
